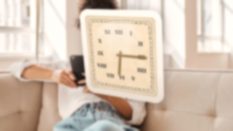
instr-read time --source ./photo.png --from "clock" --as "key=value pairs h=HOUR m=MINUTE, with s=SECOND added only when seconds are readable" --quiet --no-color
h=6 m=15
